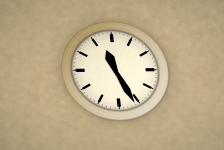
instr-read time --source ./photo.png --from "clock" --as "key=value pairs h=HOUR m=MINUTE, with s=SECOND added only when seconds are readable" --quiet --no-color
h=11 m=26
